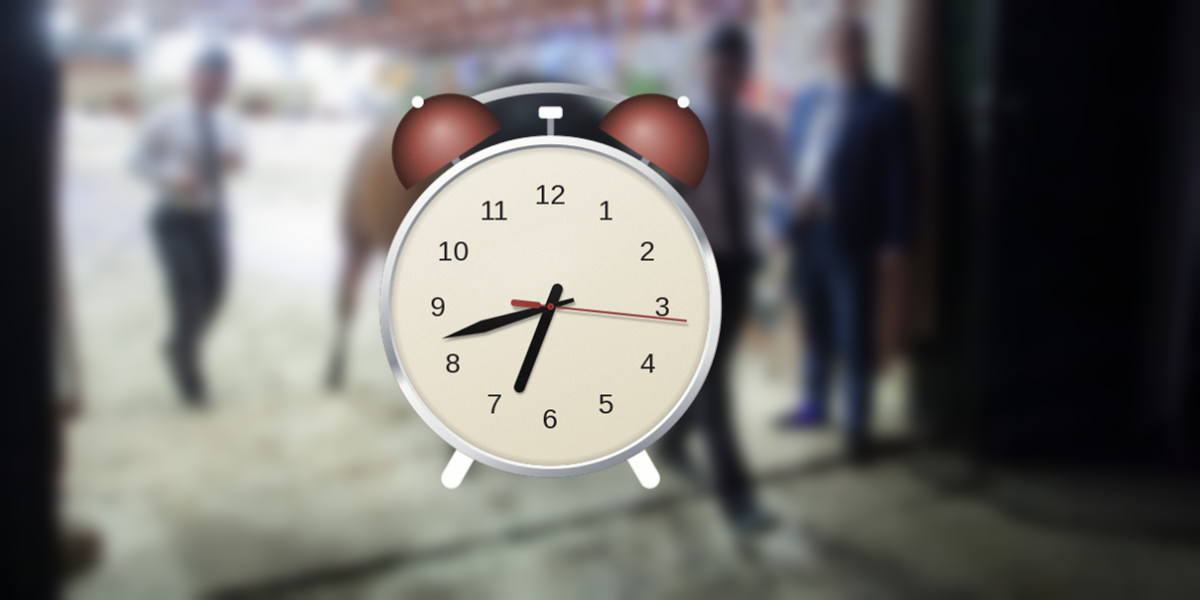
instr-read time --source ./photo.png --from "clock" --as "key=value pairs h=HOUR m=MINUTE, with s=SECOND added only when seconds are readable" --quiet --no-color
h=6 m=42 s=16
